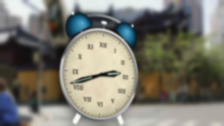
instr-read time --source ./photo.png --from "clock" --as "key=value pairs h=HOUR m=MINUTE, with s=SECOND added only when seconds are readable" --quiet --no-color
h=2 m=42
